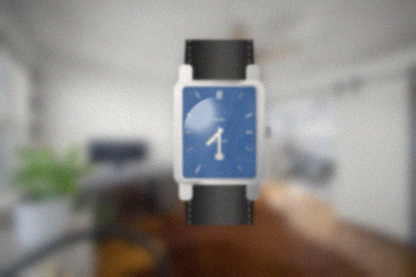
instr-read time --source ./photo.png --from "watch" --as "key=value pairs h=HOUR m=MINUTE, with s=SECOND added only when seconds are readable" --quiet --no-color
h=7 m=30
